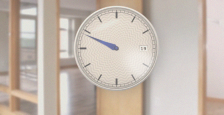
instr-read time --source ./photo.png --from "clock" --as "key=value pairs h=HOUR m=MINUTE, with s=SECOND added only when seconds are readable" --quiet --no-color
h=9 m=49
